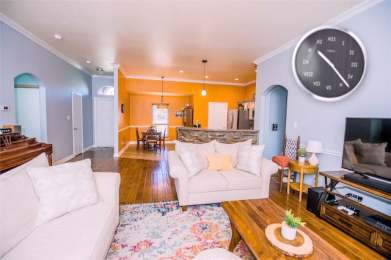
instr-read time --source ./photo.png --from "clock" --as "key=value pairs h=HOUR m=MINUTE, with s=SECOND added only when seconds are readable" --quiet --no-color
h=10 m=23
